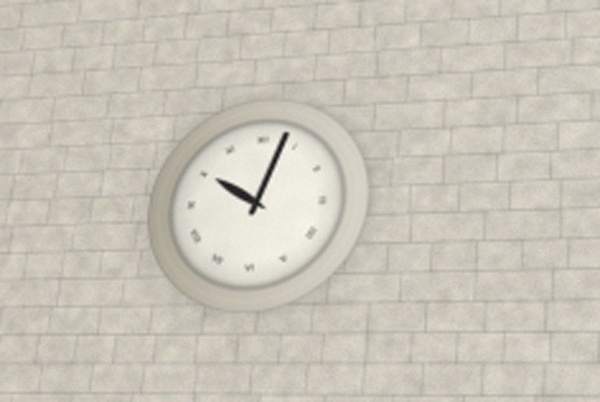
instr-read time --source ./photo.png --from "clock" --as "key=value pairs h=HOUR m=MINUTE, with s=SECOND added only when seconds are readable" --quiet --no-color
h=10 m=3
